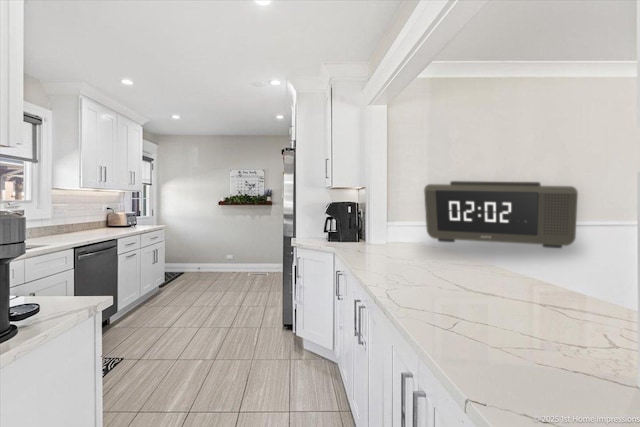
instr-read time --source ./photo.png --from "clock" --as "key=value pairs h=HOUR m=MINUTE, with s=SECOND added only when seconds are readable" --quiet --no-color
h=2 m=2
